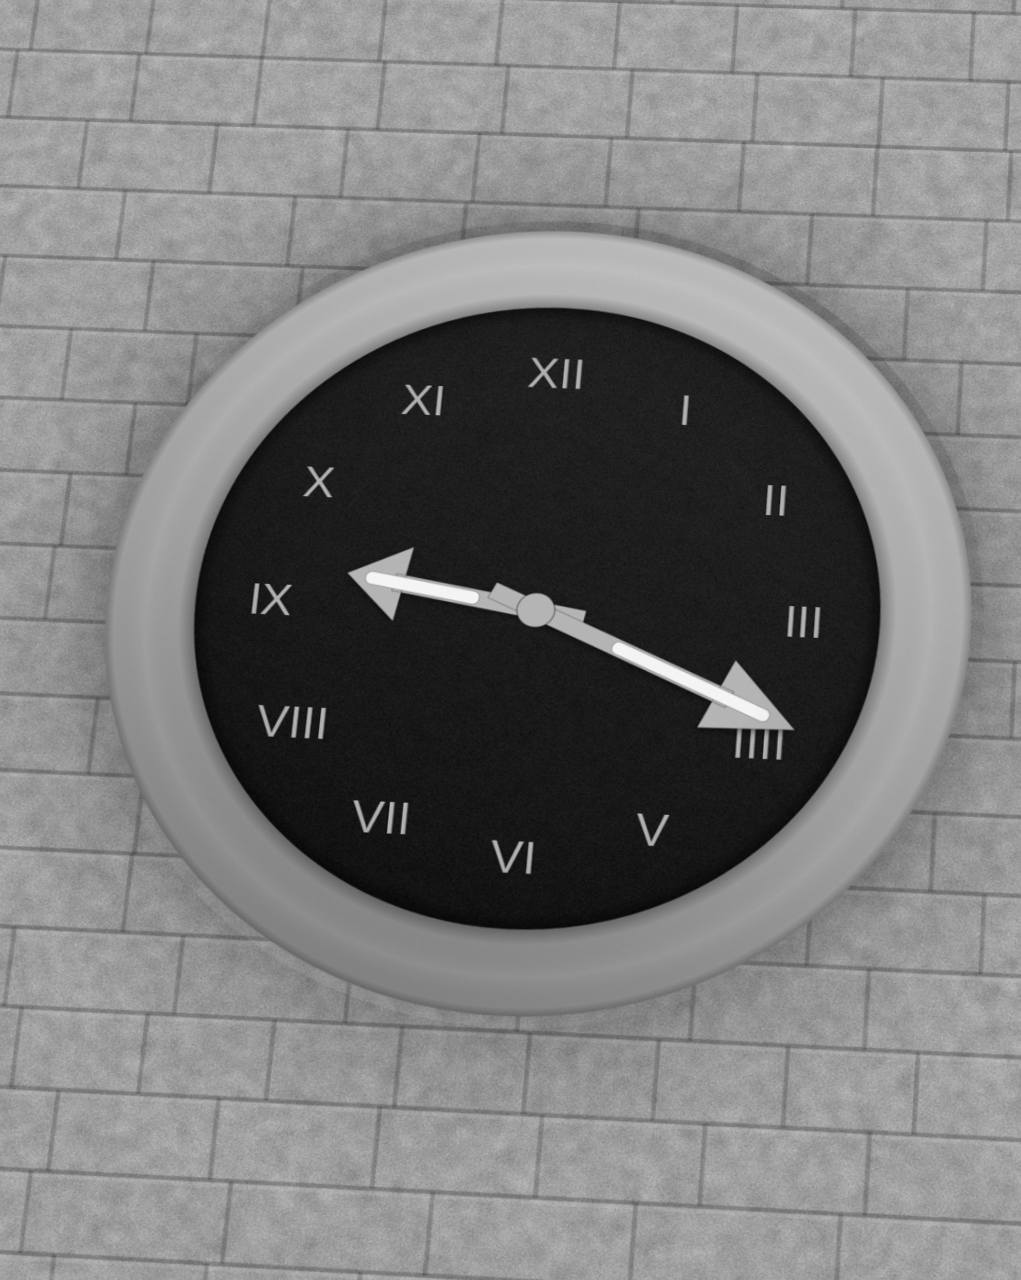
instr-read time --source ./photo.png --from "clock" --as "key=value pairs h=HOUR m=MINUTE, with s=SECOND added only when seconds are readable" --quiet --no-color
h=9 m=19
